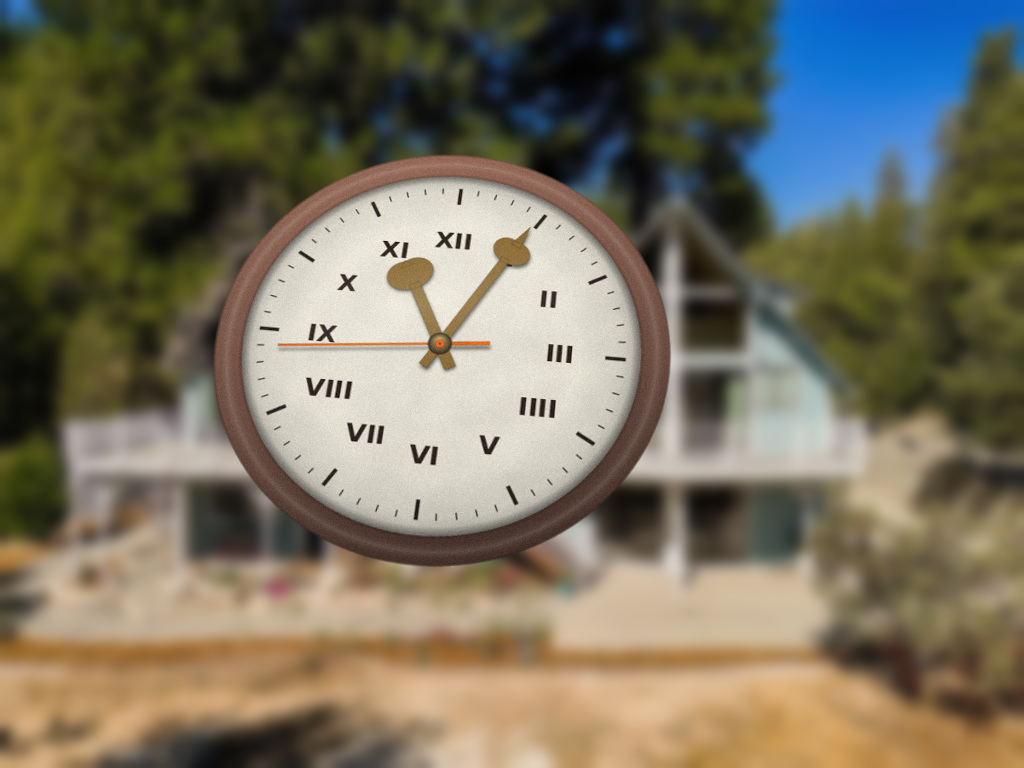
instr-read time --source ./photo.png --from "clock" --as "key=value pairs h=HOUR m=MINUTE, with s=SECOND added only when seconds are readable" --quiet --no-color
h=11 m=4 s=44
